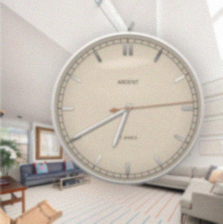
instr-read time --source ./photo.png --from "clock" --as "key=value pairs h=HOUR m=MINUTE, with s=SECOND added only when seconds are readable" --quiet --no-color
h=6 m=40 s=14
